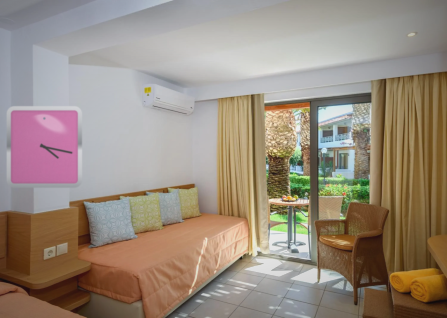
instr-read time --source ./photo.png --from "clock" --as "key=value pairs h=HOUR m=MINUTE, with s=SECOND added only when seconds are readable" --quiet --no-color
h=4 m=17
